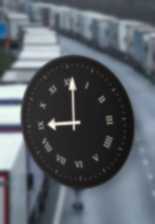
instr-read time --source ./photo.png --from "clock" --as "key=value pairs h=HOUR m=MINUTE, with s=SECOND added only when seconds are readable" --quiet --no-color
h=9 m=1
